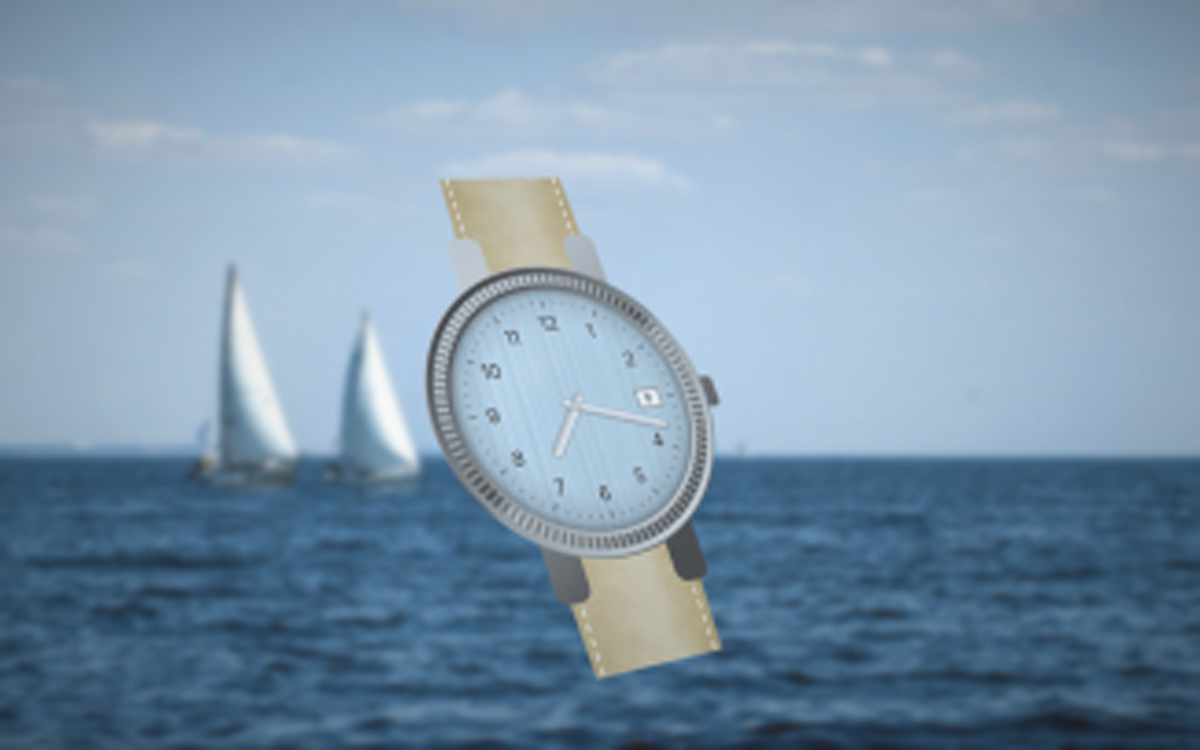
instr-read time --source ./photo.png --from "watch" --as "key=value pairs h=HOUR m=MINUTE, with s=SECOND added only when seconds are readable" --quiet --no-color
h=7 m=18
